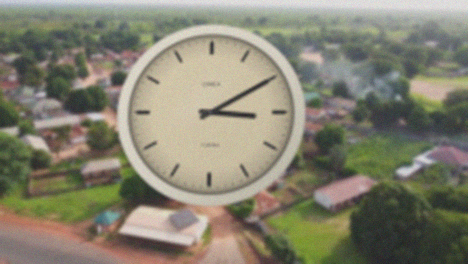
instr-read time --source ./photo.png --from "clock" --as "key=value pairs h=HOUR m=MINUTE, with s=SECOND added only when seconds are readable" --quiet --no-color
h=3 m=10
